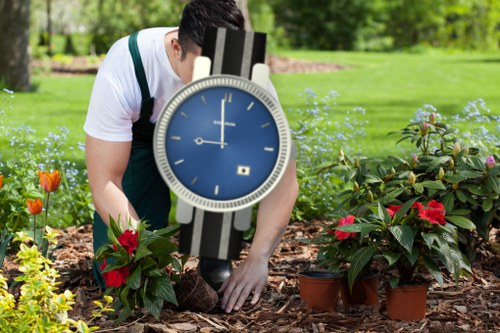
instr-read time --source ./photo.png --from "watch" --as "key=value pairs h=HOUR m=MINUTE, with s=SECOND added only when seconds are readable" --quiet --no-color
h=8 m=59
